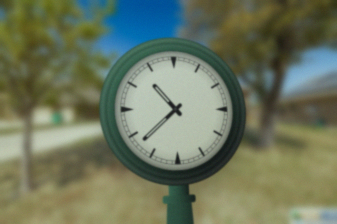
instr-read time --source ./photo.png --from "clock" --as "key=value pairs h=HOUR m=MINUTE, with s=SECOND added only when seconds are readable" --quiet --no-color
h=10 m=38
